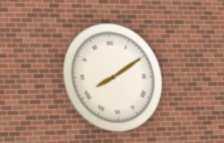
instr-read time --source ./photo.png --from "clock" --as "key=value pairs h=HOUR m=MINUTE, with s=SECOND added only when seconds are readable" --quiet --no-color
h=8 m=10
